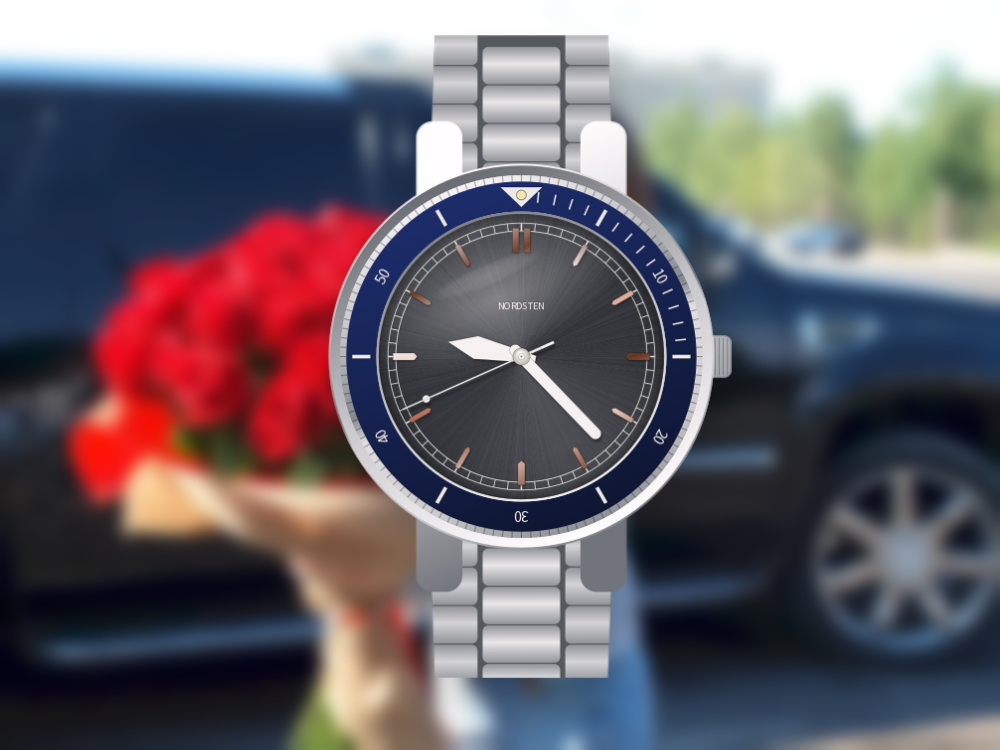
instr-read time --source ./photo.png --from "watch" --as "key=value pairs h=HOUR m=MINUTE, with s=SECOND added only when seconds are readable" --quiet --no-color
h=9 m=22 s=41
